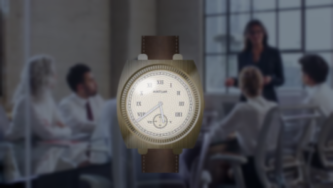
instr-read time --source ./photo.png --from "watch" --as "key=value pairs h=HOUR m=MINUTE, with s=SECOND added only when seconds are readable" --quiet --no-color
h=5 m=39
